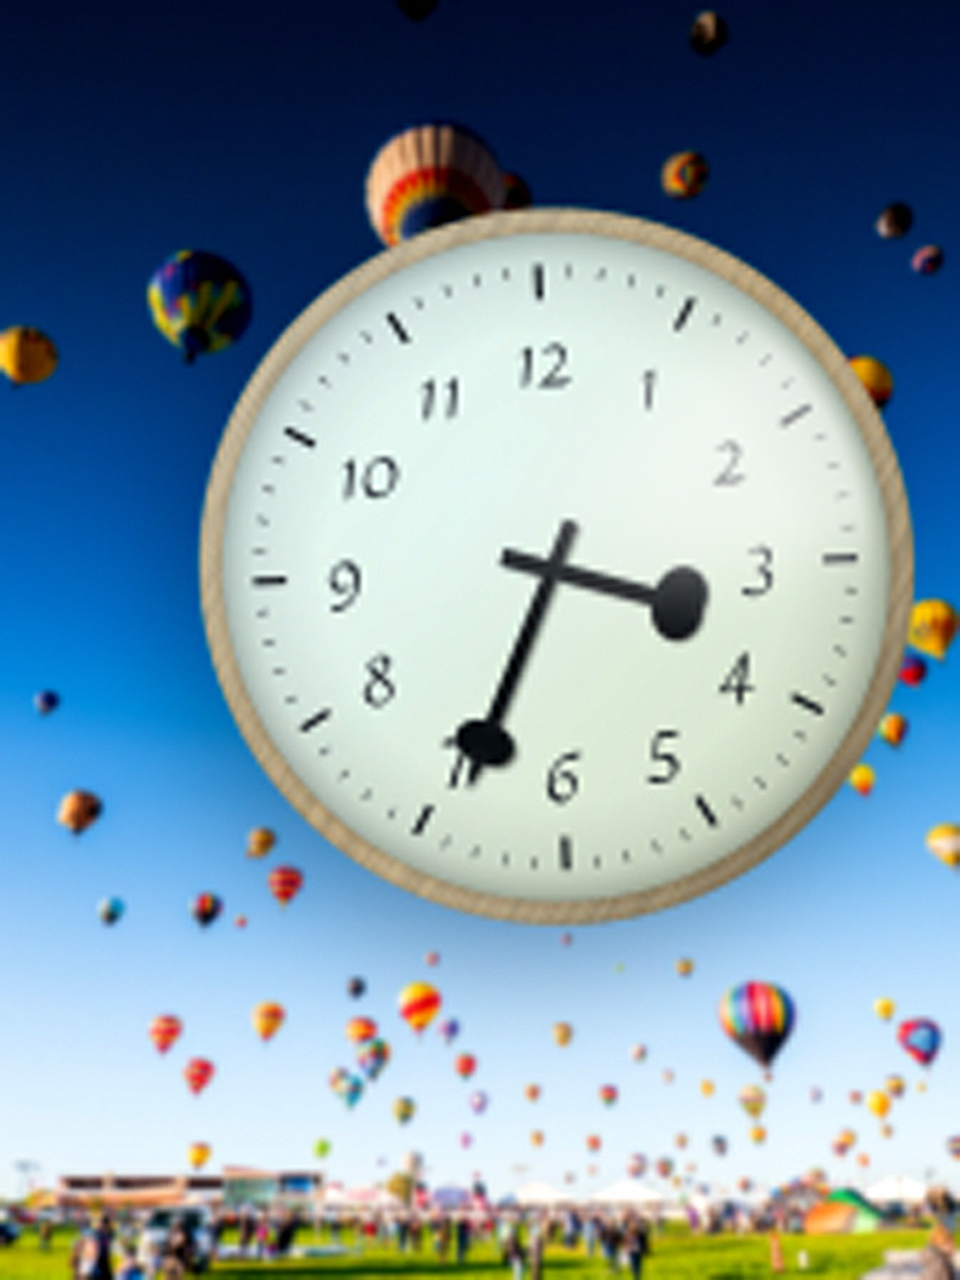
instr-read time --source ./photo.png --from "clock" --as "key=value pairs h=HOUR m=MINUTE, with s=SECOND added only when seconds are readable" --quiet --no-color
h=3 m=34
